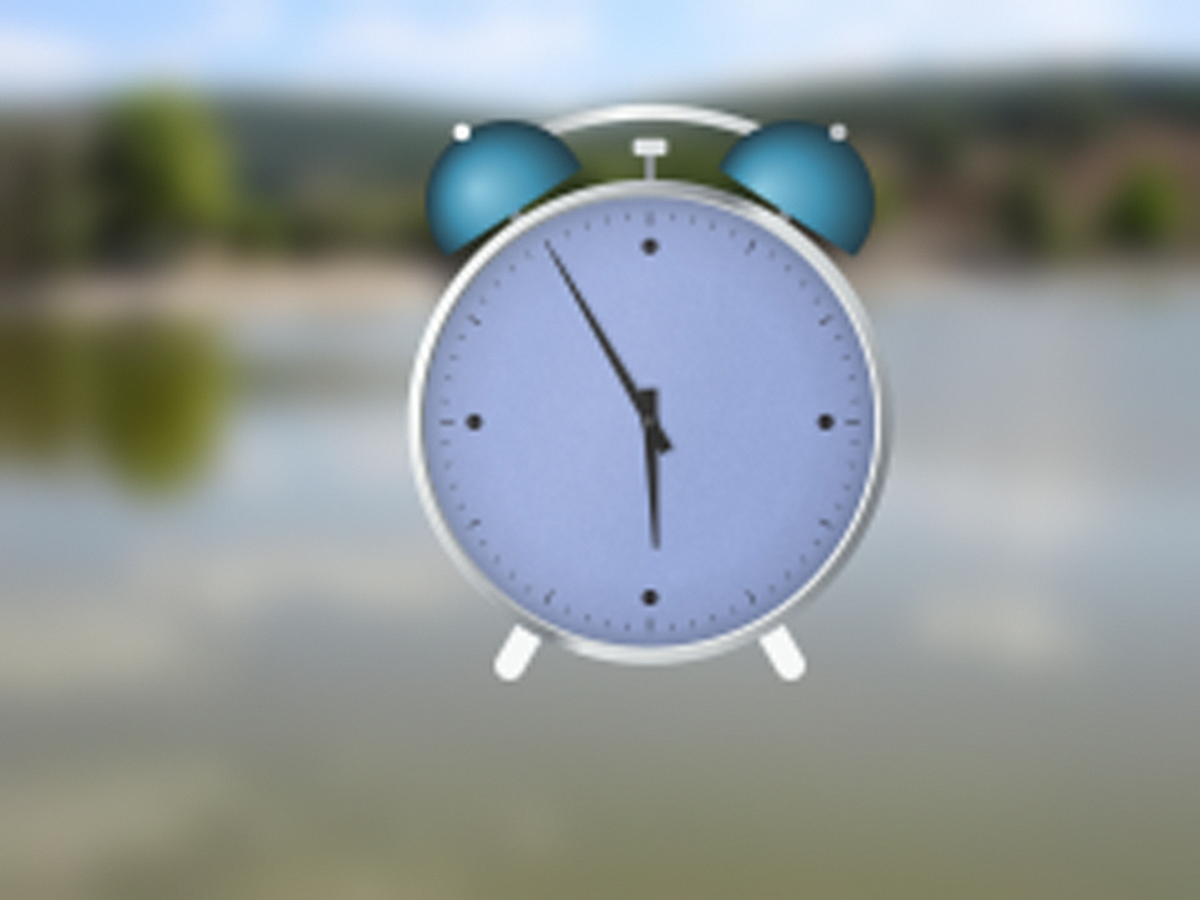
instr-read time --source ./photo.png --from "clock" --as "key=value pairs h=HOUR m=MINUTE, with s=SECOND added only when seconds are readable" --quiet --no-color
h=5 m=55
